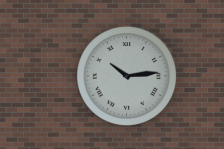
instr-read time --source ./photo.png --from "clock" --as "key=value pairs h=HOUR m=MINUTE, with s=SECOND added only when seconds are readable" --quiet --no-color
h=10 m=14
